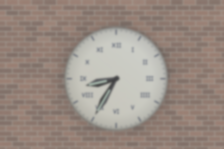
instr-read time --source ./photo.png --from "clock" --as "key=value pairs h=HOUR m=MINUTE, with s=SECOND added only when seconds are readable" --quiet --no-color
h=8 m=35
